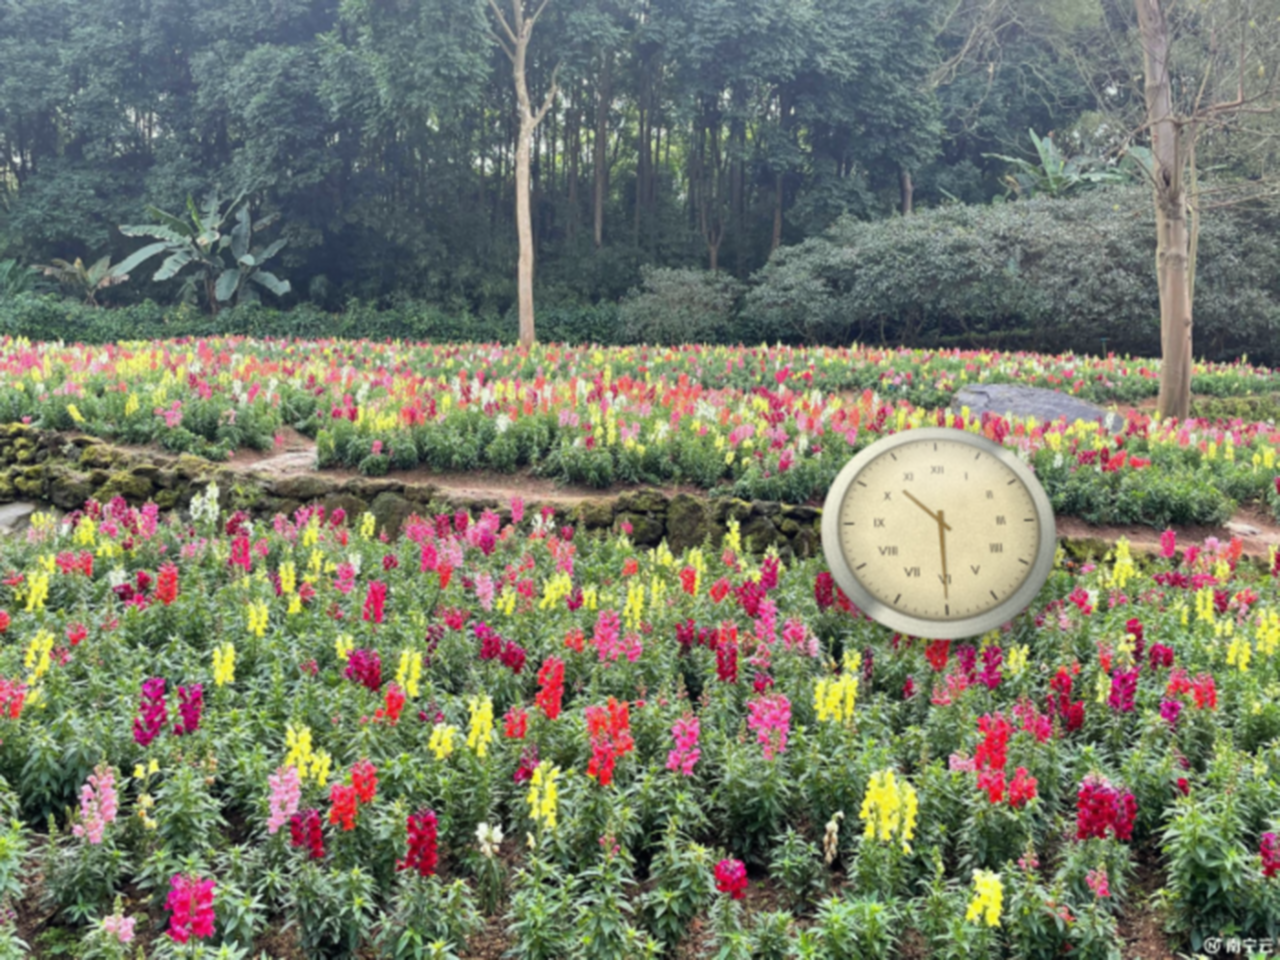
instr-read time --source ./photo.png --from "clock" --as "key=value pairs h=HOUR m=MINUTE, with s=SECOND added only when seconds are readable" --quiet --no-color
h=10 m=30
